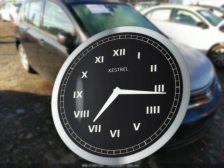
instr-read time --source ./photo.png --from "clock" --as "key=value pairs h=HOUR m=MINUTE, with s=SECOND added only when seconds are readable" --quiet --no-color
h=7 m=16
